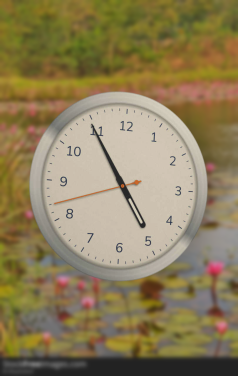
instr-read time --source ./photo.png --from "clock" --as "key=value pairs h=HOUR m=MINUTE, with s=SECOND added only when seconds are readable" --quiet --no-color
h=4 m=54 s=42
